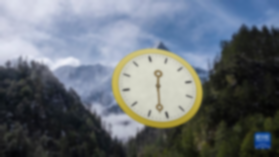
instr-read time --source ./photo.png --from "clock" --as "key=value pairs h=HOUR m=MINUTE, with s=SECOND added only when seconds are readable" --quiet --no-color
h=12 m=32
